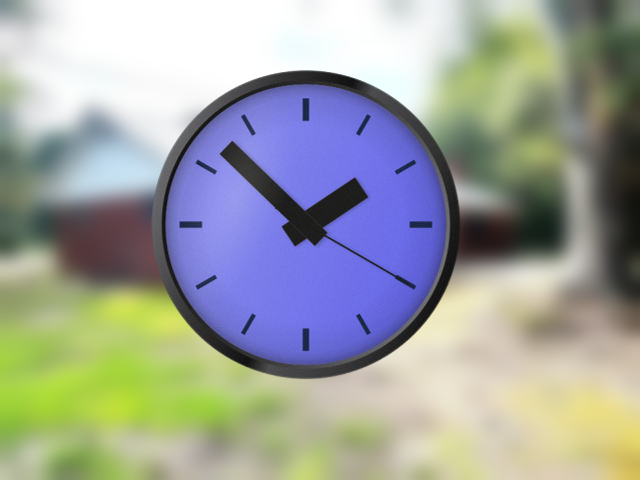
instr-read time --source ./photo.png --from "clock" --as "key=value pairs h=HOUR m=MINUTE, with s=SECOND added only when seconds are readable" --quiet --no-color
h=1 m=52 s=20
